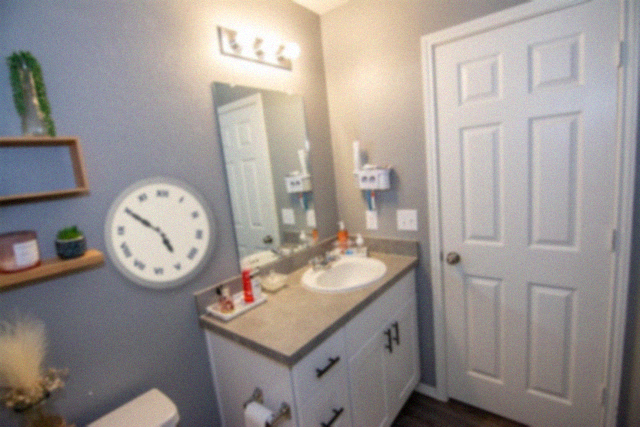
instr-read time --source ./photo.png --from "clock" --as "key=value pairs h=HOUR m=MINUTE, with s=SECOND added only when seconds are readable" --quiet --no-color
h=4 m=50
